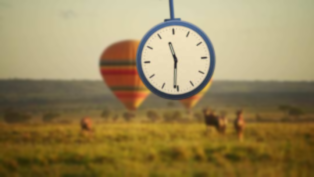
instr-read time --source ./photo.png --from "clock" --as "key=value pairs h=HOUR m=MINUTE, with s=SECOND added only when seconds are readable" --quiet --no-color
h=11 m=31
